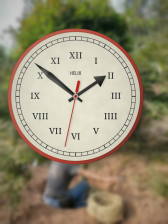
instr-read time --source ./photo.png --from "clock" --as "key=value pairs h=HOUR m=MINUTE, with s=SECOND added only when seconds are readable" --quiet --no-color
h=1 m=51 s=32
